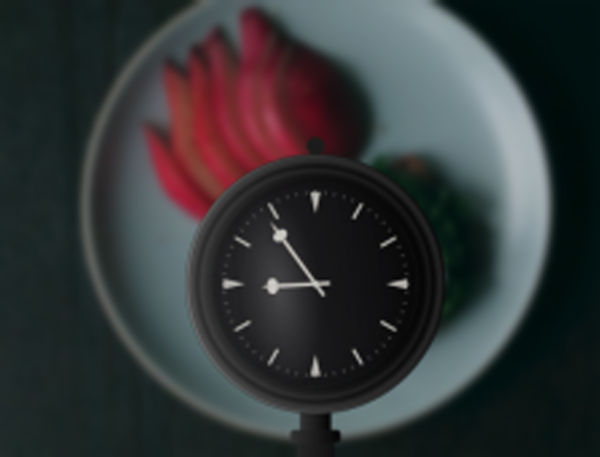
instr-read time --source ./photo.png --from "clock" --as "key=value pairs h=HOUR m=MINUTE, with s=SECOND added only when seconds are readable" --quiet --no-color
h=8 m=54
